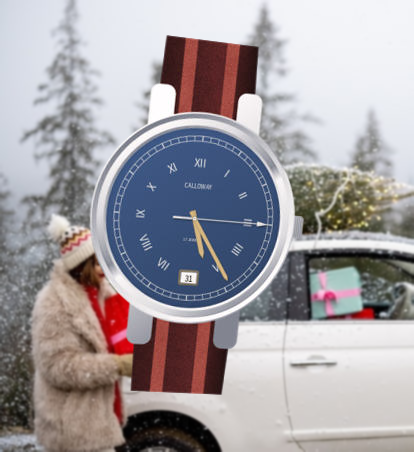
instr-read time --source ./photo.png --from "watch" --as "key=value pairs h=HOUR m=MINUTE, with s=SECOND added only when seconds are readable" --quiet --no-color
h=5 m=24 s=15
